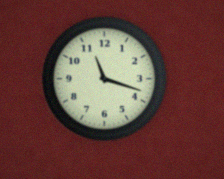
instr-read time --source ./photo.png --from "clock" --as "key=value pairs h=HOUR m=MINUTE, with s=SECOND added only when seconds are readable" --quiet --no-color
h=11 m=18
